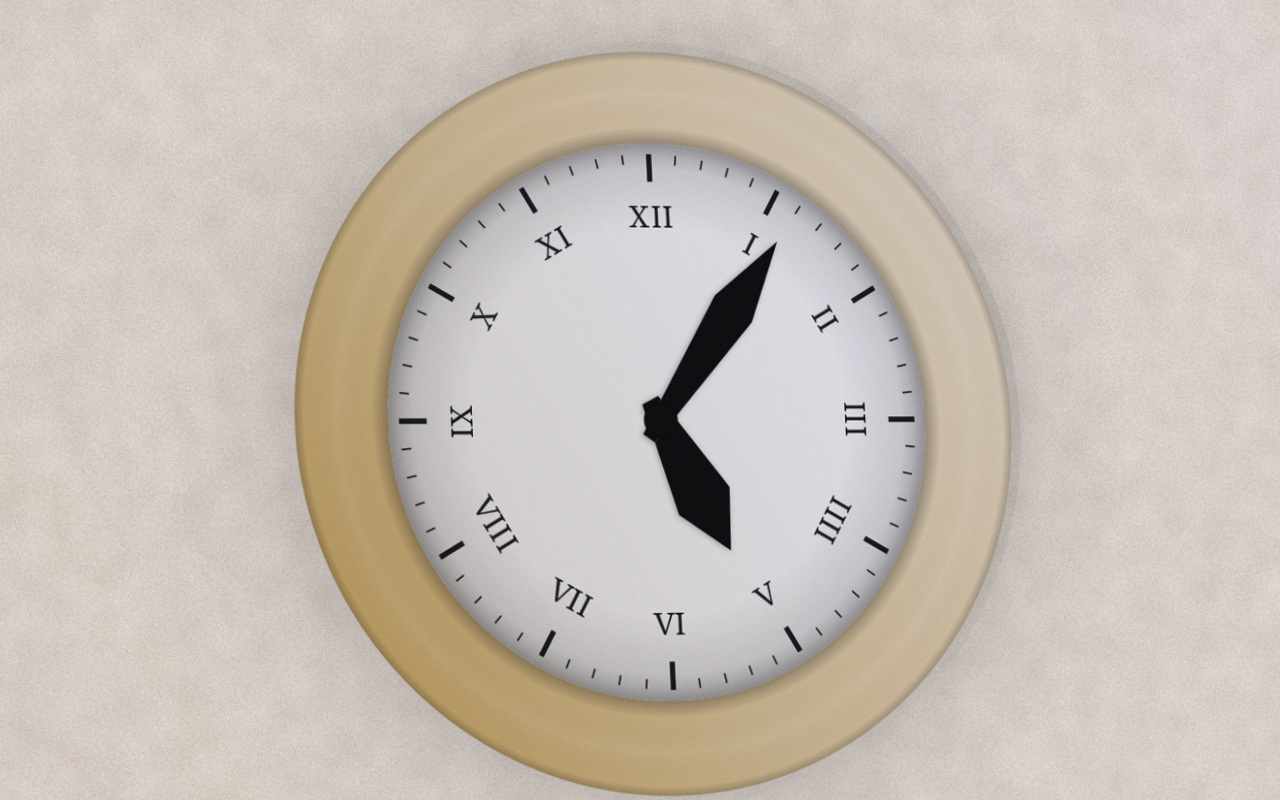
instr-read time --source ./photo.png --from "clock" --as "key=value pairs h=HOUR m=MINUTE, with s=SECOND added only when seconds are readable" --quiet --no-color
h=5 m=6
